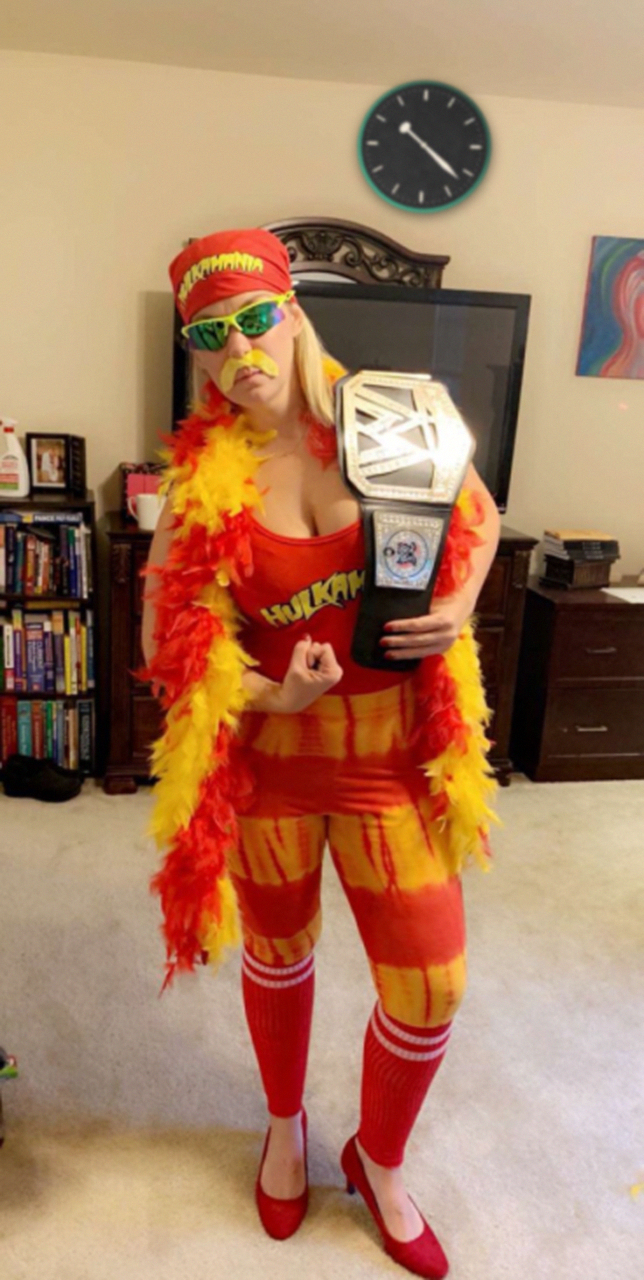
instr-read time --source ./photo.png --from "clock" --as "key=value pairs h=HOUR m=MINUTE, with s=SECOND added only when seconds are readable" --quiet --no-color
h=10 m=22
